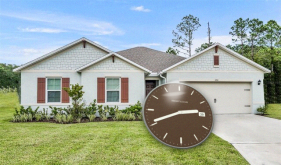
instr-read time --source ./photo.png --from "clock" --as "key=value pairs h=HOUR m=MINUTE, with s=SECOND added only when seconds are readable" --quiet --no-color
h=2 m=41
